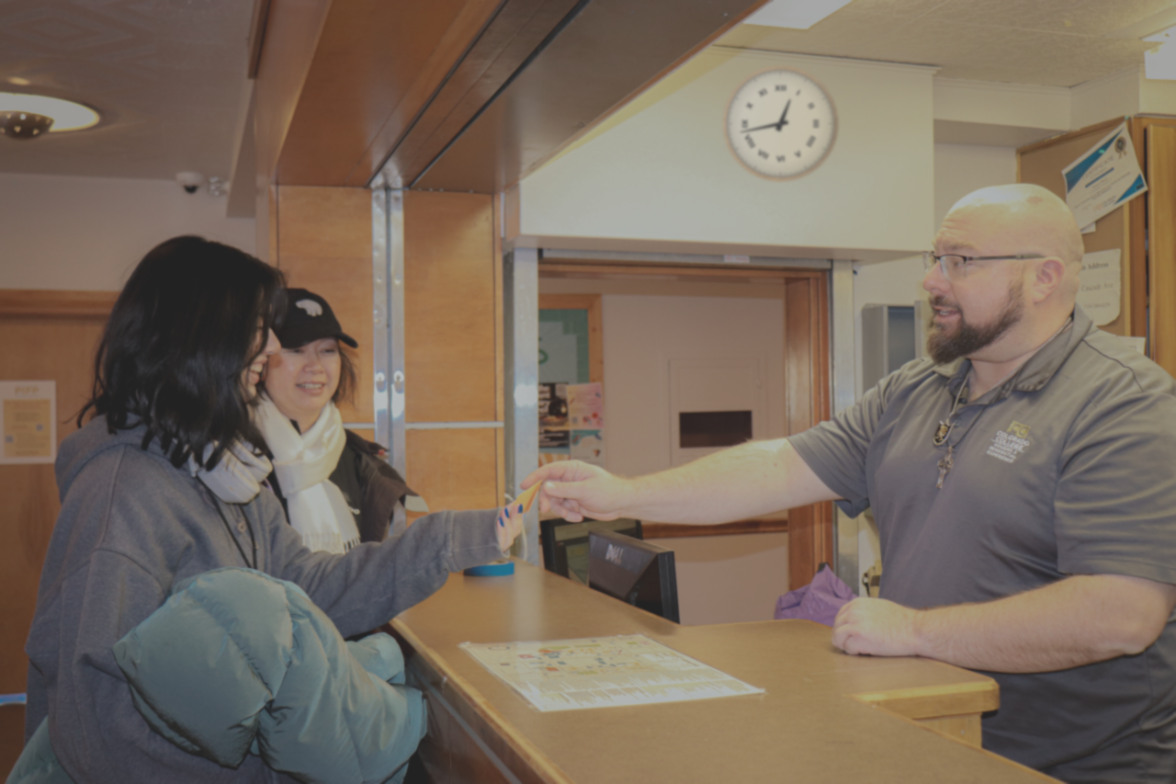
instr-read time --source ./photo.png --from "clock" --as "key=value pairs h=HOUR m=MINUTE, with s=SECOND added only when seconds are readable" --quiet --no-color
h=12 m=43
